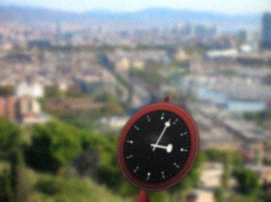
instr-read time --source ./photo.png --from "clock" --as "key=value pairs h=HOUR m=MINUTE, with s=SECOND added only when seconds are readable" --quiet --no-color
h=3 m=3
